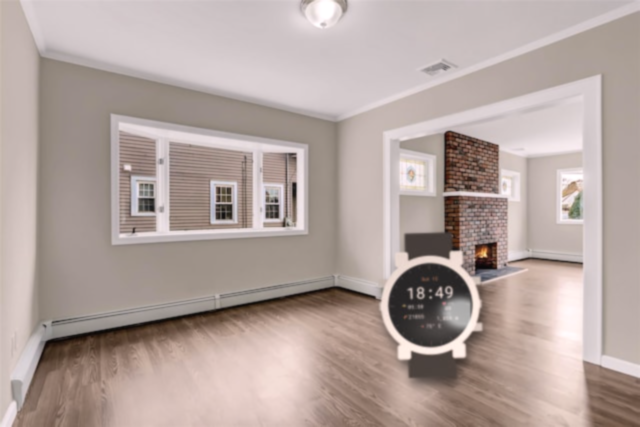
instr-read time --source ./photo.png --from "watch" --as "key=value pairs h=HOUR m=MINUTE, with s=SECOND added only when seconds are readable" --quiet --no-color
h=18 m=49
